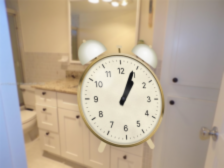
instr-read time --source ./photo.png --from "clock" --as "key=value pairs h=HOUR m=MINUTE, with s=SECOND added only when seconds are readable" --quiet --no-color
h=1 m=4
